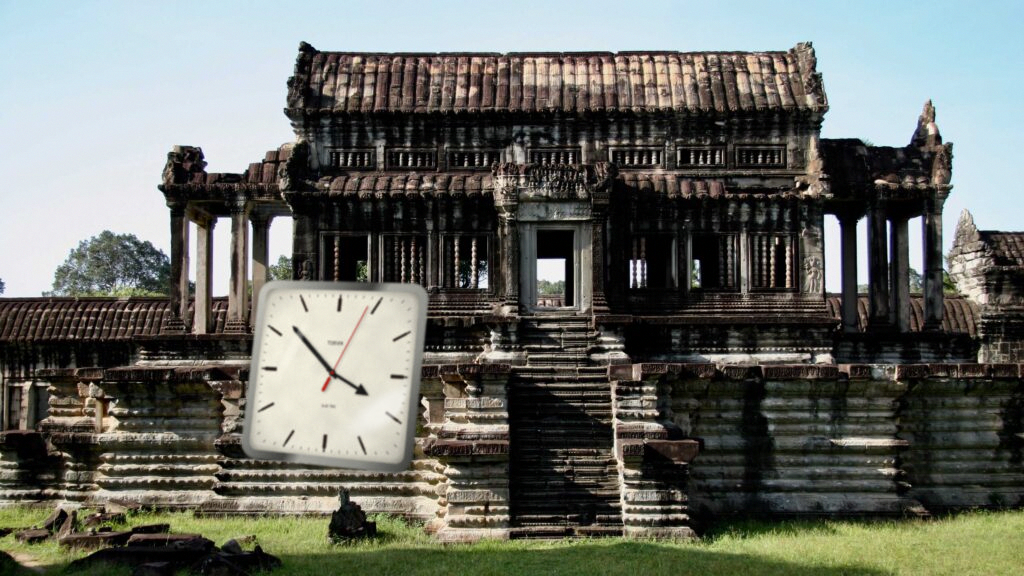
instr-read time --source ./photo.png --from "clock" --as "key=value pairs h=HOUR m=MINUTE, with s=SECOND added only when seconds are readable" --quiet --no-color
h=3 m=52 s=4
